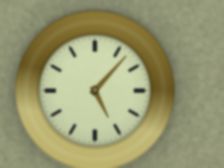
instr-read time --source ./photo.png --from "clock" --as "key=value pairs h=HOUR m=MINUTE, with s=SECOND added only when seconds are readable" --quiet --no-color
h=5 m=7
